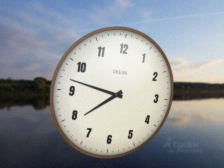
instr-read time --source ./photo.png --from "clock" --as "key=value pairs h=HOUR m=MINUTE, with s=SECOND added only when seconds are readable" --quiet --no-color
h=7 m=47
